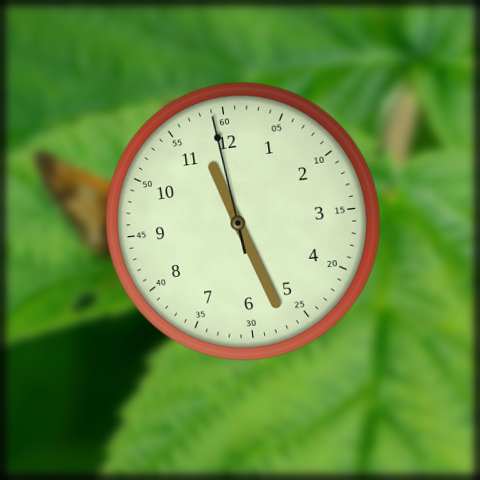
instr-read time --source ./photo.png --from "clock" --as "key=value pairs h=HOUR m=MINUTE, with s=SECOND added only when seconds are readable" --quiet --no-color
h=11 m=26 s=59
